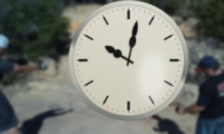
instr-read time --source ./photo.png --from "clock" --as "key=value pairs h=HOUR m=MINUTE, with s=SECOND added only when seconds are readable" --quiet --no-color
h=10 m=2
